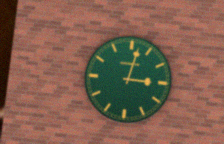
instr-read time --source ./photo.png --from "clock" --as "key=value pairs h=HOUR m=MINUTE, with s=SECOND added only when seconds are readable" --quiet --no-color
h=3 m=2
